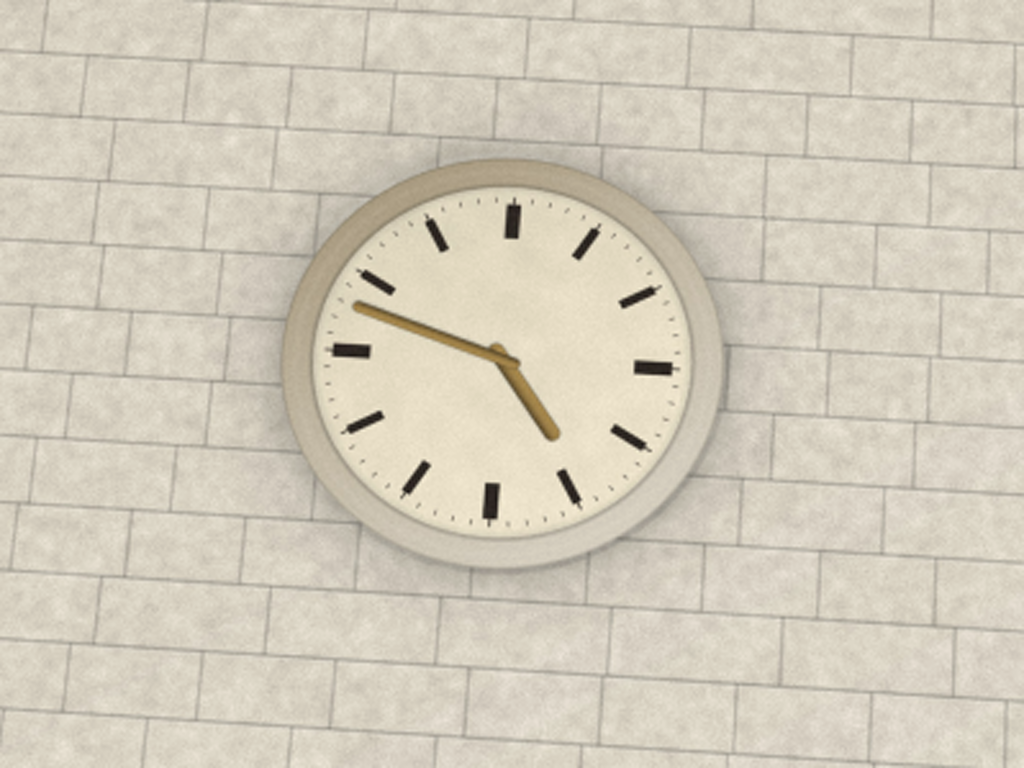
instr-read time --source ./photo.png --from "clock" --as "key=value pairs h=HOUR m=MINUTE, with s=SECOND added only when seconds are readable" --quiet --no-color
h=4 m=48
